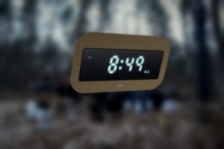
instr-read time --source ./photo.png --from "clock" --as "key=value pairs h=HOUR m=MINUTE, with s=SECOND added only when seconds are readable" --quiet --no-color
h=8 m=49
